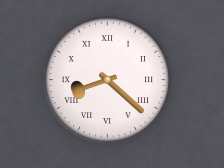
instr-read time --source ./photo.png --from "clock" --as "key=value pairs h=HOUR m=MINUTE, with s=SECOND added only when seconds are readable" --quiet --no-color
h=8 m=22
